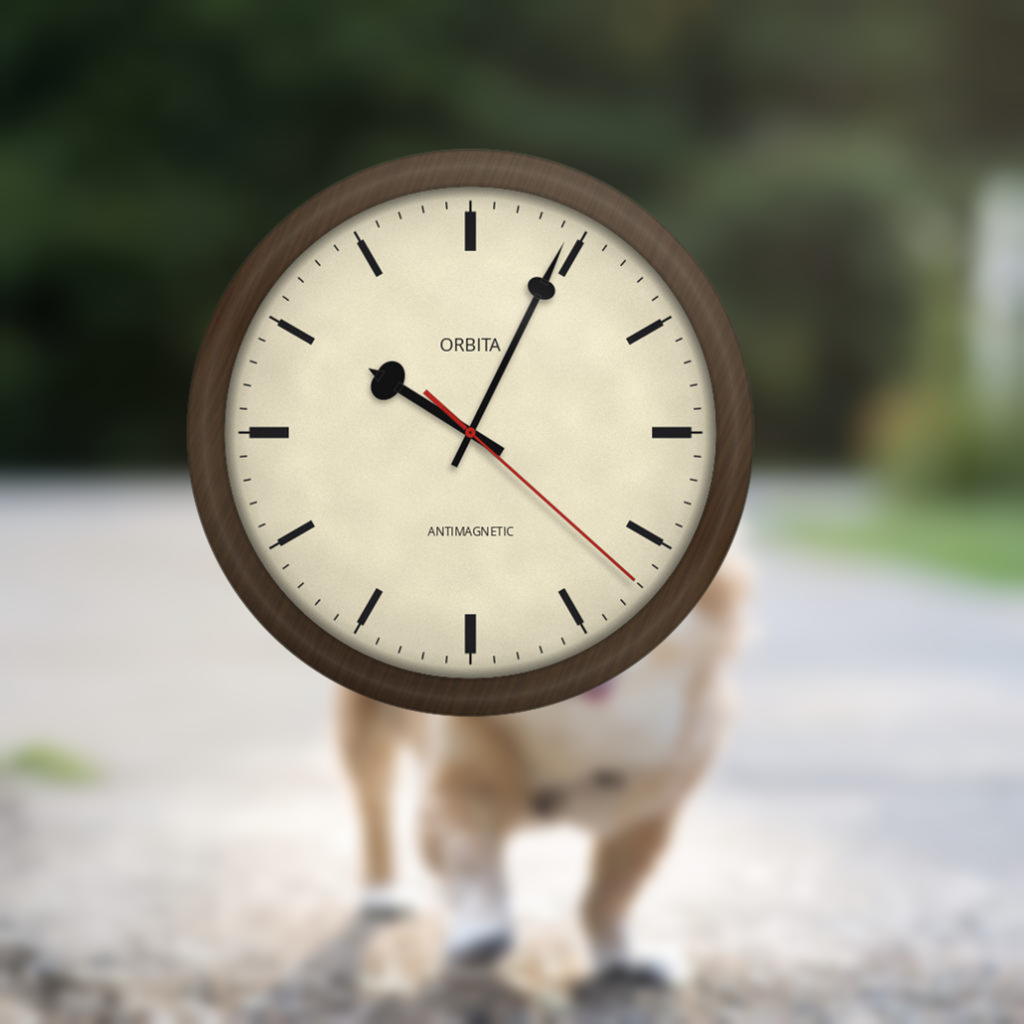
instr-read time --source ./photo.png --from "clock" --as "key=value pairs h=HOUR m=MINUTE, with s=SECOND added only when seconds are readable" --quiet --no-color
h=10 m=4 s=22
